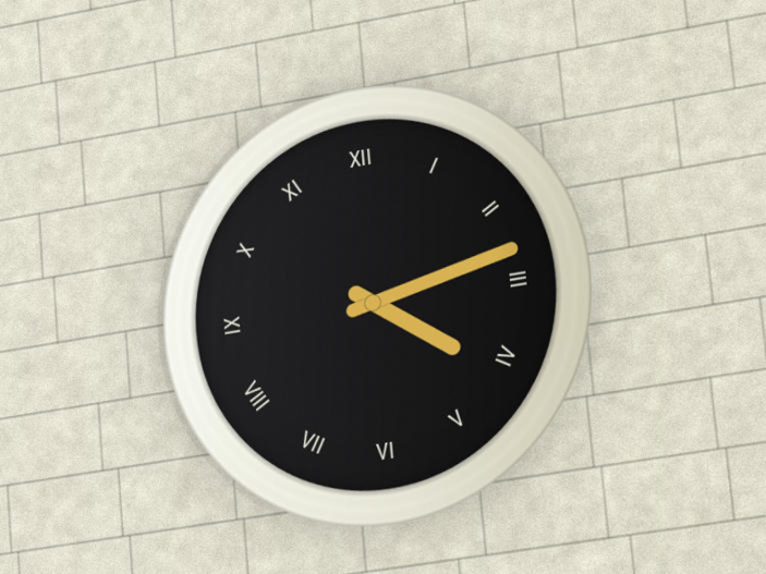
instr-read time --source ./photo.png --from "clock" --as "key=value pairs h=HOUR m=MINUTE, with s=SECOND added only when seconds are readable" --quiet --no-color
h=4 m=13
